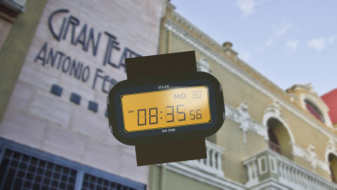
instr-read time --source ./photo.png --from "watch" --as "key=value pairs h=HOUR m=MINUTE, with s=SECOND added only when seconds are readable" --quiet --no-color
h=8 m=35 s=56
